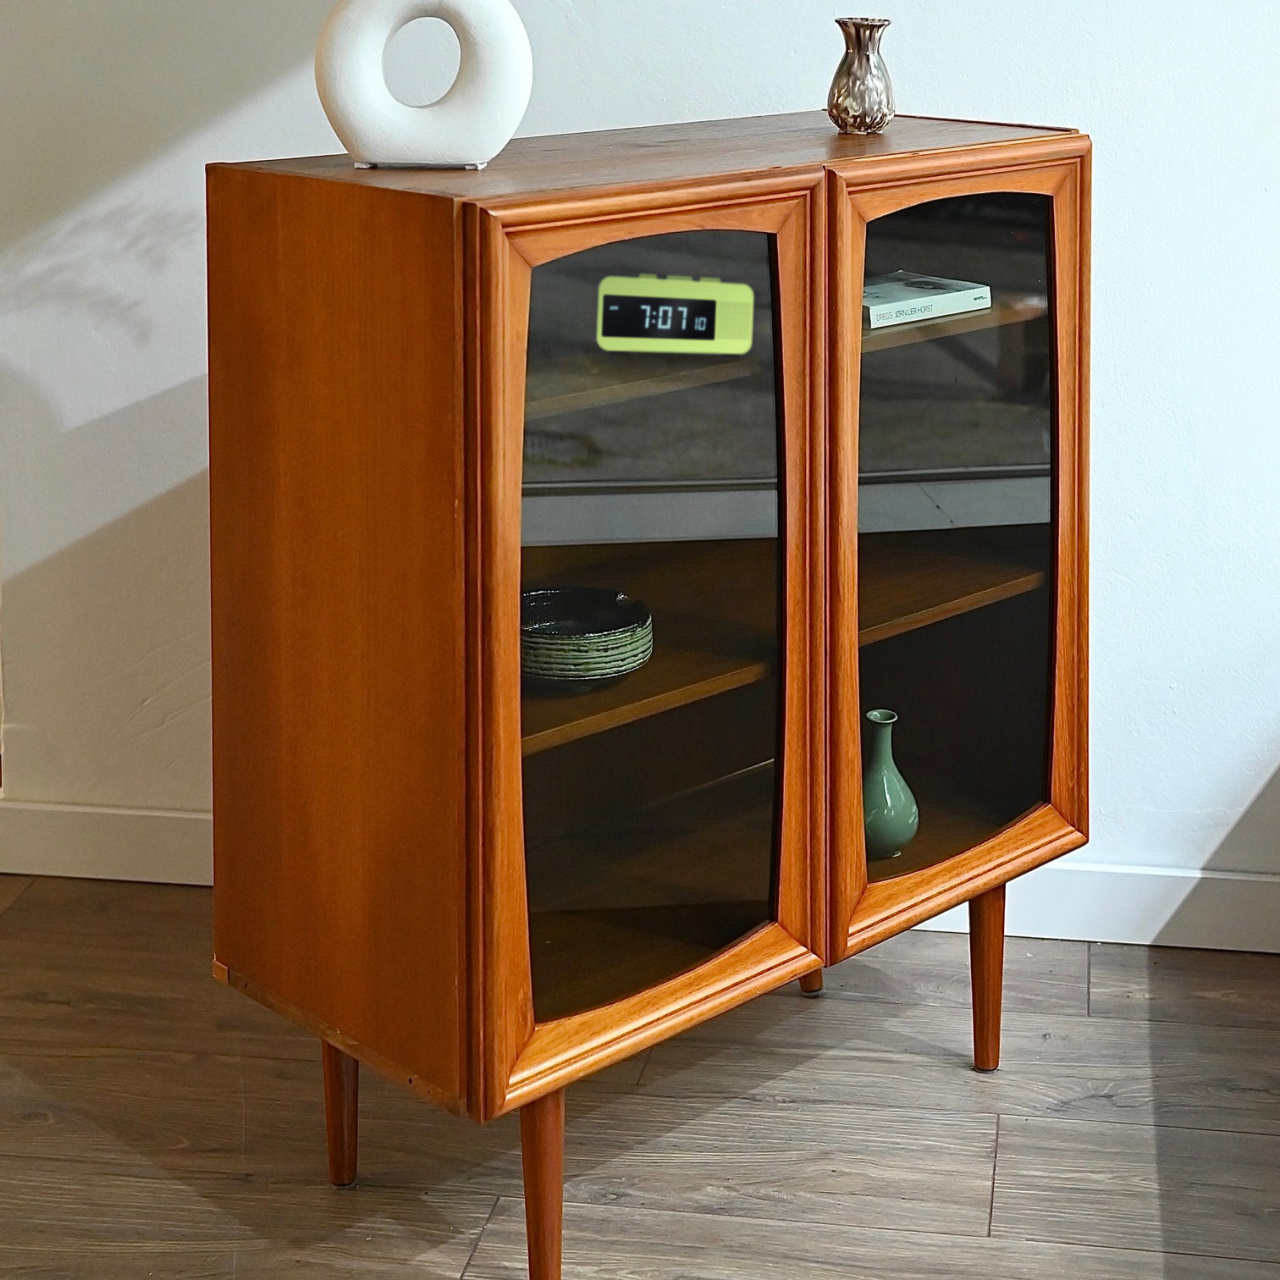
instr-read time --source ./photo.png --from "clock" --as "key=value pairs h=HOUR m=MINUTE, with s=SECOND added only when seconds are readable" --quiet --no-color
h=7 m=7 s=10
